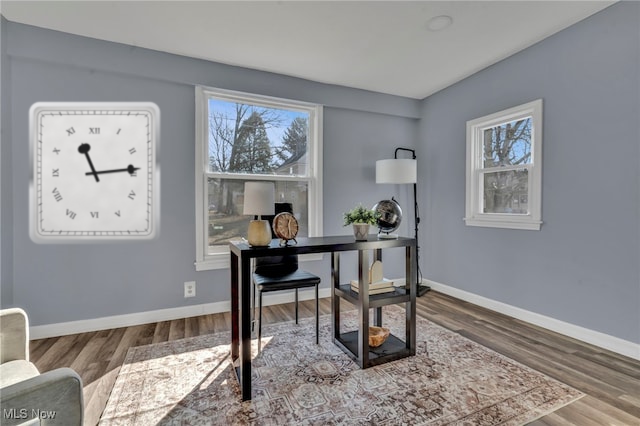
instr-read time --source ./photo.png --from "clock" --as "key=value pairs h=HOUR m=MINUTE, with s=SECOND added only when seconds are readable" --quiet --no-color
h=11 m=14
